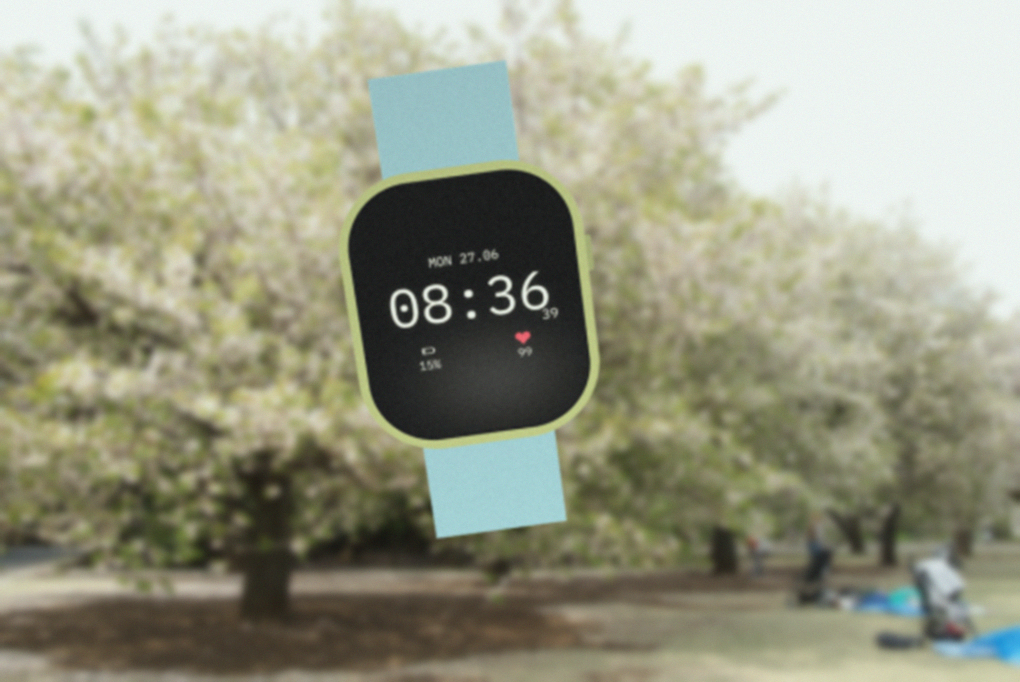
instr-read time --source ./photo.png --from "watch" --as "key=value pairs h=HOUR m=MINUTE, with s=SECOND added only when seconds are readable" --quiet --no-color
h=8 m=36
